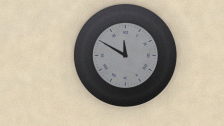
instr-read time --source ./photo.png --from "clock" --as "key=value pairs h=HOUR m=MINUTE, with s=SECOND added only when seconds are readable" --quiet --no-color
h=11 m=50
